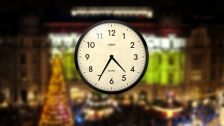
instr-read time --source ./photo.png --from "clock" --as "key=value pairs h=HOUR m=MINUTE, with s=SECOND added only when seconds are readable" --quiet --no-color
h=4 m=35
